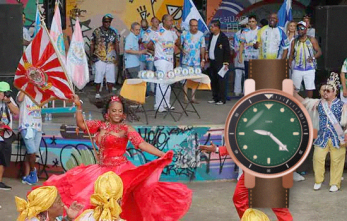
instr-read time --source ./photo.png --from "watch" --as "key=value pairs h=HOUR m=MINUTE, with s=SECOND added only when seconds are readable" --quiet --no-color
h=9 m=22
